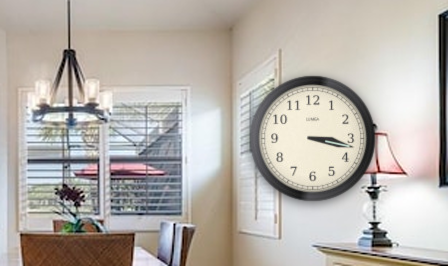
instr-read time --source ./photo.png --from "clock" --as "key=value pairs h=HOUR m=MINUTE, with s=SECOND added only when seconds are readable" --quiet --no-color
h=3 m=17
